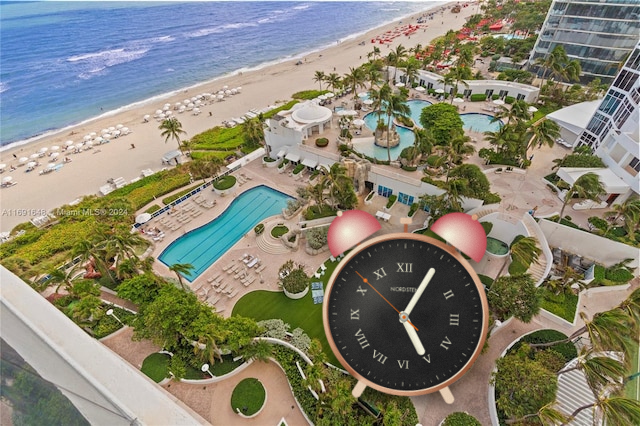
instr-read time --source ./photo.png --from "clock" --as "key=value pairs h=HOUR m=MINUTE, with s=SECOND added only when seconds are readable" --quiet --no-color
h=5 m=4 s=52
